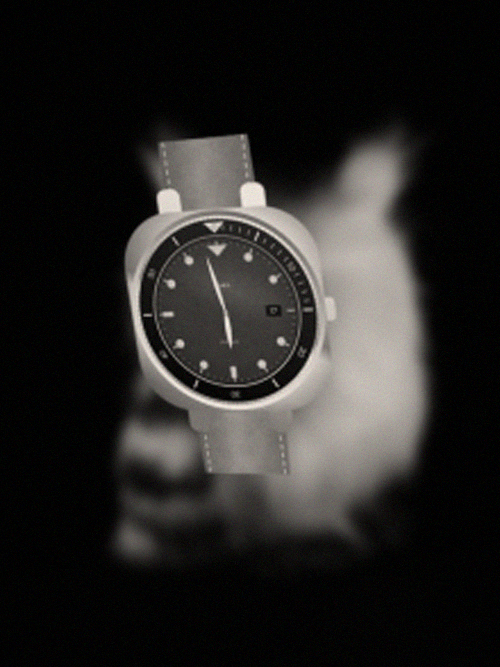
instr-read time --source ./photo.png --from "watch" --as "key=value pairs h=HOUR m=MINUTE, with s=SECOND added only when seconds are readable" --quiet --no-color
h=5 m=58
